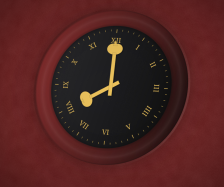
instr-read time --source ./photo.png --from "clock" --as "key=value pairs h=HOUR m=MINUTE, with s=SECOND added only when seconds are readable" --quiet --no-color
h=8 m=0
